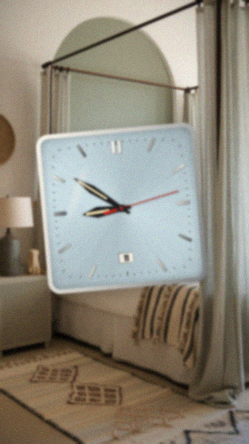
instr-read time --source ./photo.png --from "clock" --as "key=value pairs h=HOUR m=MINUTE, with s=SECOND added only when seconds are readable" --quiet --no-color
h=8 m=51 s=13
